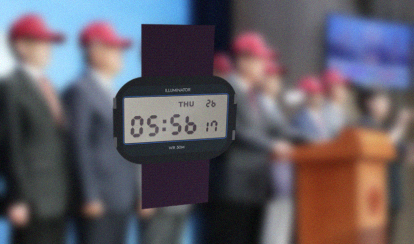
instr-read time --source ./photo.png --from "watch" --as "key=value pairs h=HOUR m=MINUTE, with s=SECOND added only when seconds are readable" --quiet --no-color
h=5 m=56 s=17
